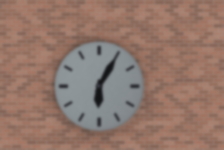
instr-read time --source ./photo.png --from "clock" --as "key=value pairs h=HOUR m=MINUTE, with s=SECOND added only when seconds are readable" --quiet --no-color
h=6 m=5
